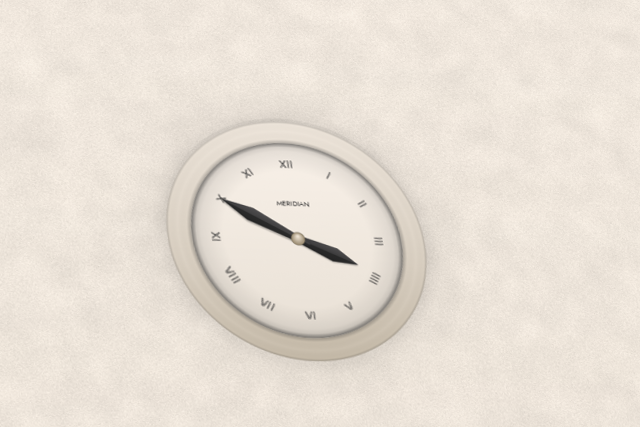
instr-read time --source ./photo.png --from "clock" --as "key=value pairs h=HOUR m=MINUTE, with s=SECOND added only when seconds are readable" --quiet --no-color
h=3 m=50
